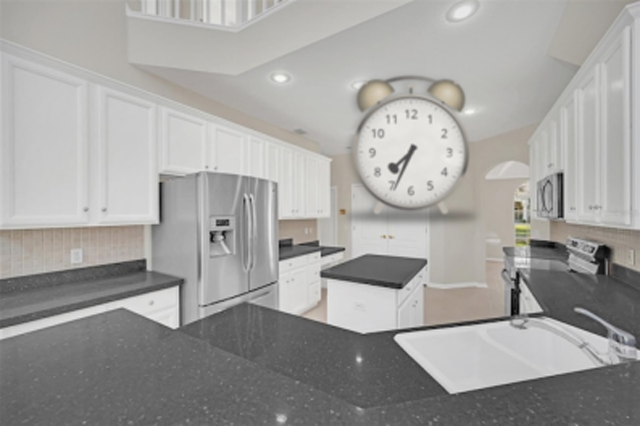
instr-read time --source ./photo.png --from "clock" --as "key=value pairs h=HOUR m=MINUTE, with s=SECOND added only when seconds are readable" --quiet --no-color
h=7 m=34
